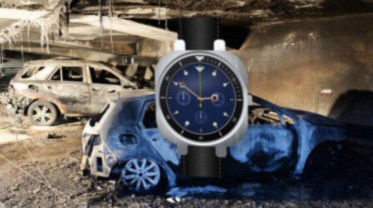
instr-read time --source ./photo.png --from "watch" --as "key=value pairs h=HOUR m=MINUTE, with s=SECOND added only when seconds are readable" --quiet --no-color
h=2 m=51
